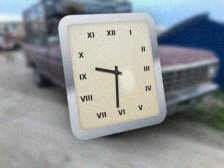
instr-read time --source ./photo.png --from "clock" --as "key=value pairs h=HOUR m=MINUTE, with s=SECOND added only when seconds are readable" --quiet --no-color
h=9 m=31
